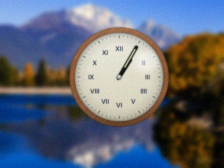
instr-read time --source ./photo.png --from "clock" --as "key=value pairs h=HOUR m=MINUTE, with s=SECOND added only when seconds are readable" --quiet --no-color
h=1 m=5
